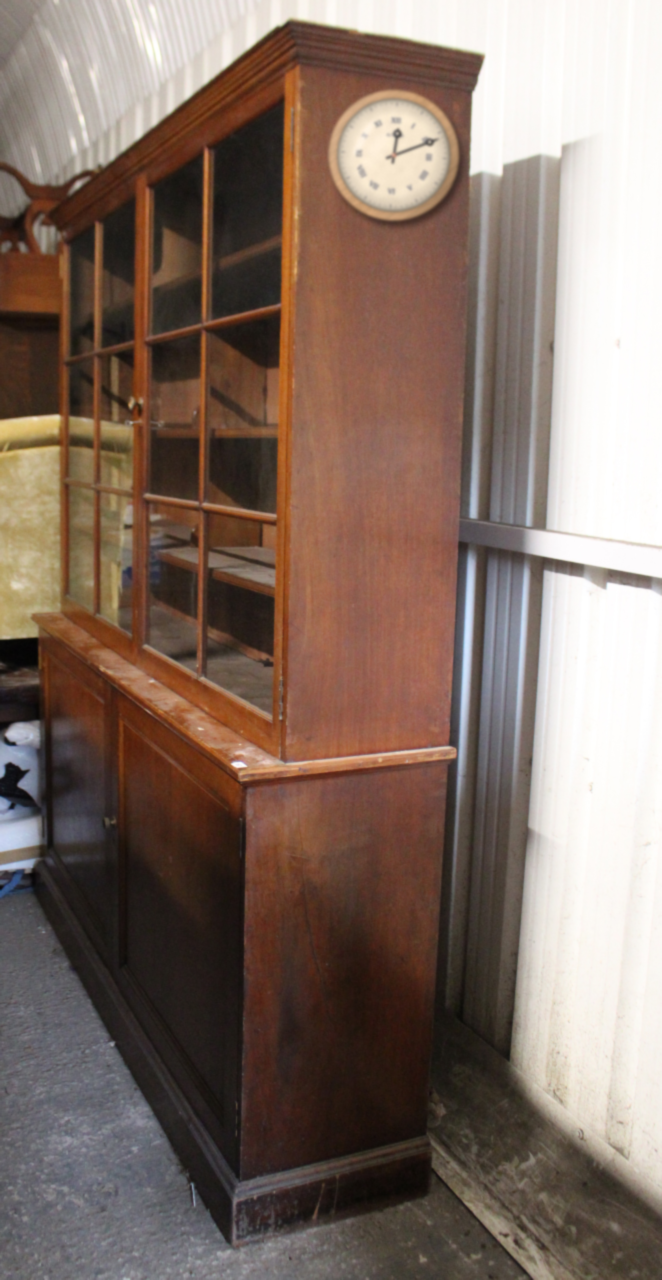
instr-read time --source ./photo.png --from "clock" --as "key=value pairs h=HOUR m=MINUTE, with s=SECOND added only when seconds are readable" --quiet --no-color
h=12 m=11
